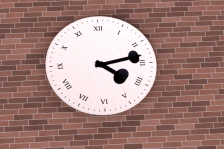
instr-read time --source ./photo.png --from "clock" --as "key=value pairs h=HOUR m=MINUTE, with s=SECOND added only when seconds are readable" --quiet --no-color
h=4 m=13
